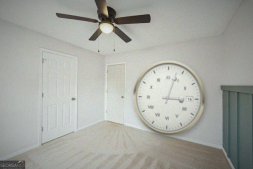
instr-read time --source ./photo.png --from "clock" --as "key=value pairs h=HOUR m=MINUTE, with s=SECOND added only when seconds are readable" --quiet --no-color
h=3 m=3
